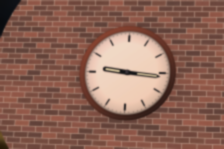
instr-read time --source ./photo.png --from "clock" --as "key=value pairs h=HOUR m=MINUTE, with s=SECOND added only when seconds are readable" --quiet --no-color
h=9 m=16
